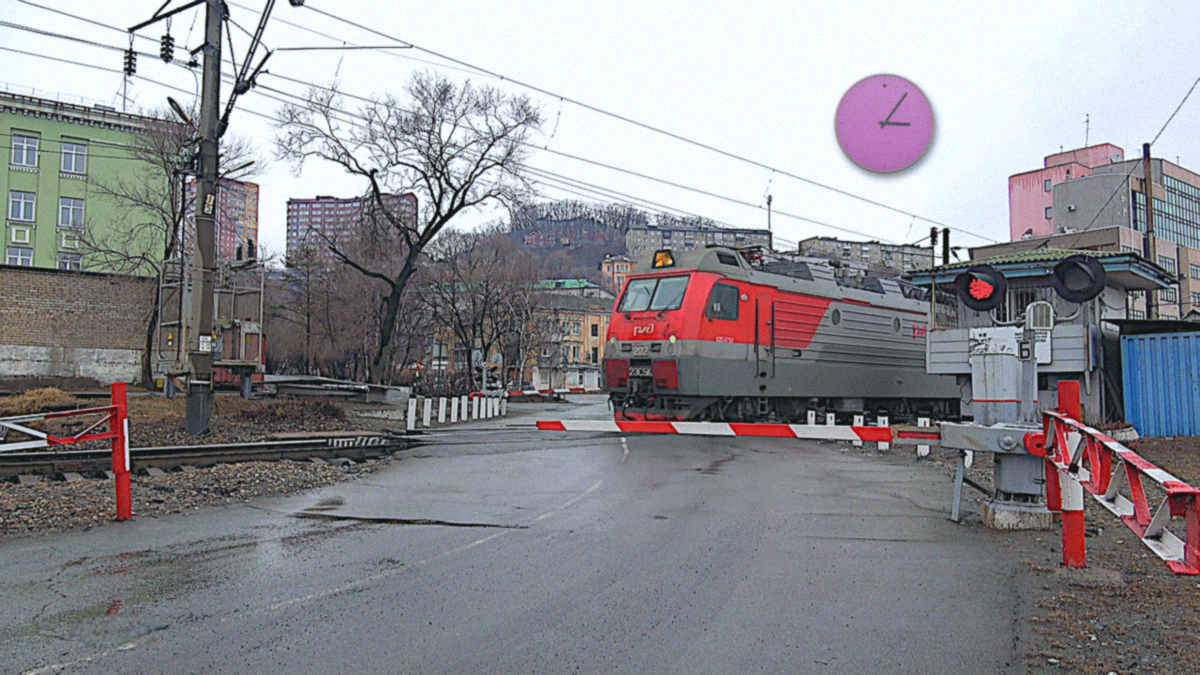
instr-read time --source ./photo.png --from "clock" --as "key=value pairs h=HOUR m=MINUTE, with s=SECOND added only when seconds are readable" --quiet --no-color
h=3 m=6
